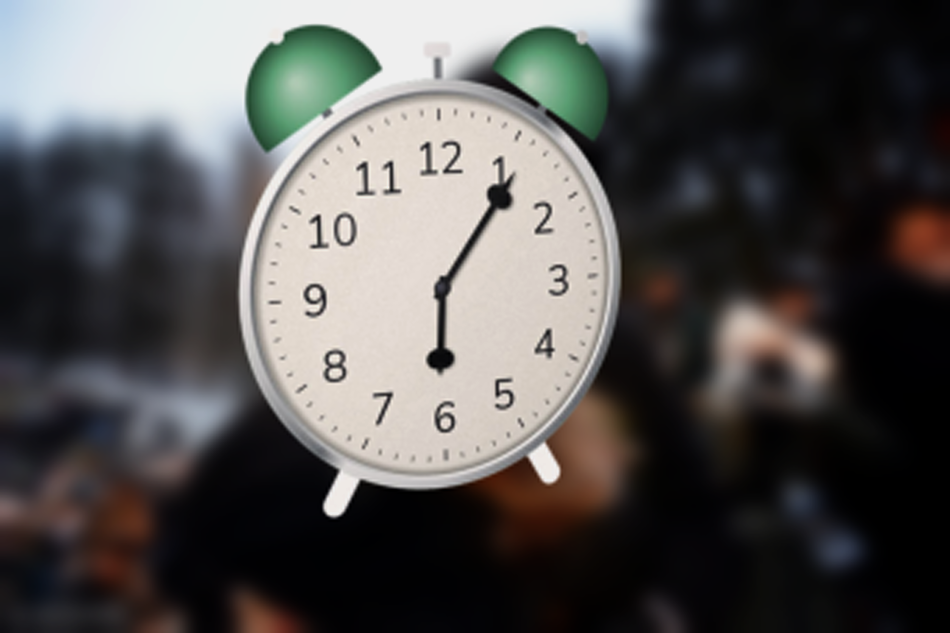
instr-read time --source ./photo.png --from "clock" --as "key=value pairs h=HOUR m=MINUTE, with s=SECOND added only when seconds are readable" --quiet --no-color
h=6 m=6
